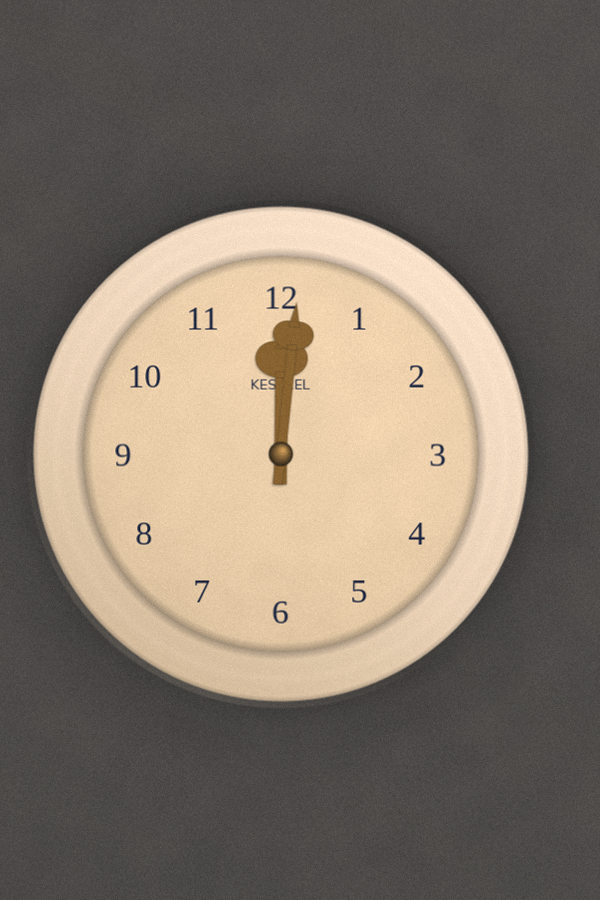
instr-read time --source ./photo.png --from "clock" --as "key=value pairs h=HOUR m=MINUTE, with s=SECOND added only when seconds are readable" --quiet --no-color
h=12 m=1
